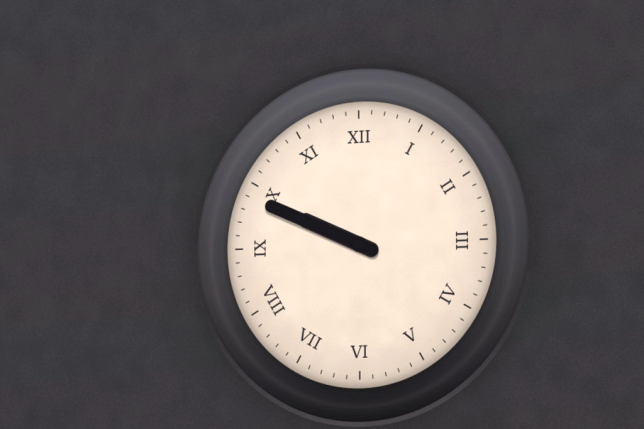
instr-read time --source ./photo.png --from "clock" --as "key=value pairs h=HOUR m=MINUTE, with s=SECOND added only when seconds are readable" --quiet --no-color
h=9 m=49
